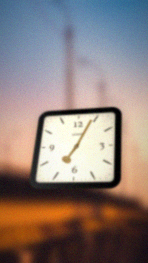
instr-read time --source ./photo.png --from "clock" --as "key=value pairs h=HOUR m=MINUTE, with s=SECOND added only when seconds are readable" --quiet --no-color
h=7 m=4
